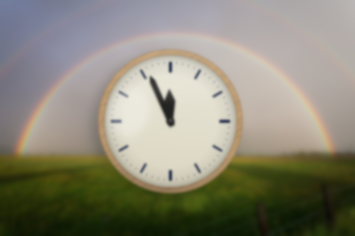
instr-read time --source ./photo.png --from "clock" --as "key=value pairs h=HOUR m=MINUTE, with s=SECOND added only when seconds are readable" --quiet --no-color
h=11 m=56
